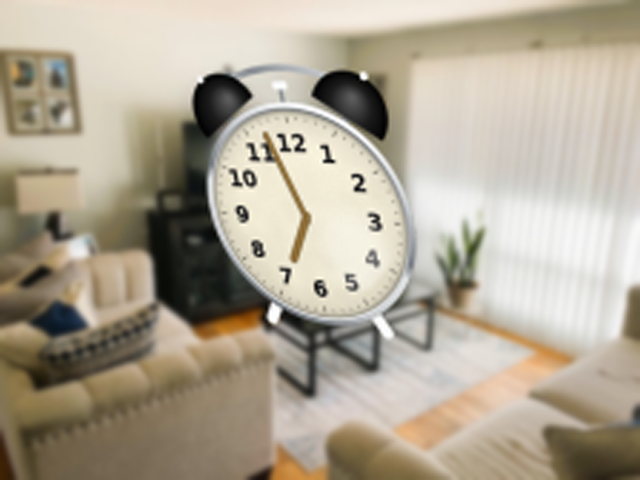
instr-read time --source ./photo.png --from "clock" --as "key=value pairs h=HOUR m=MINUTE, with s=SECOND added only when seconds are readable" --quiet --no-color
h=6 m=57
